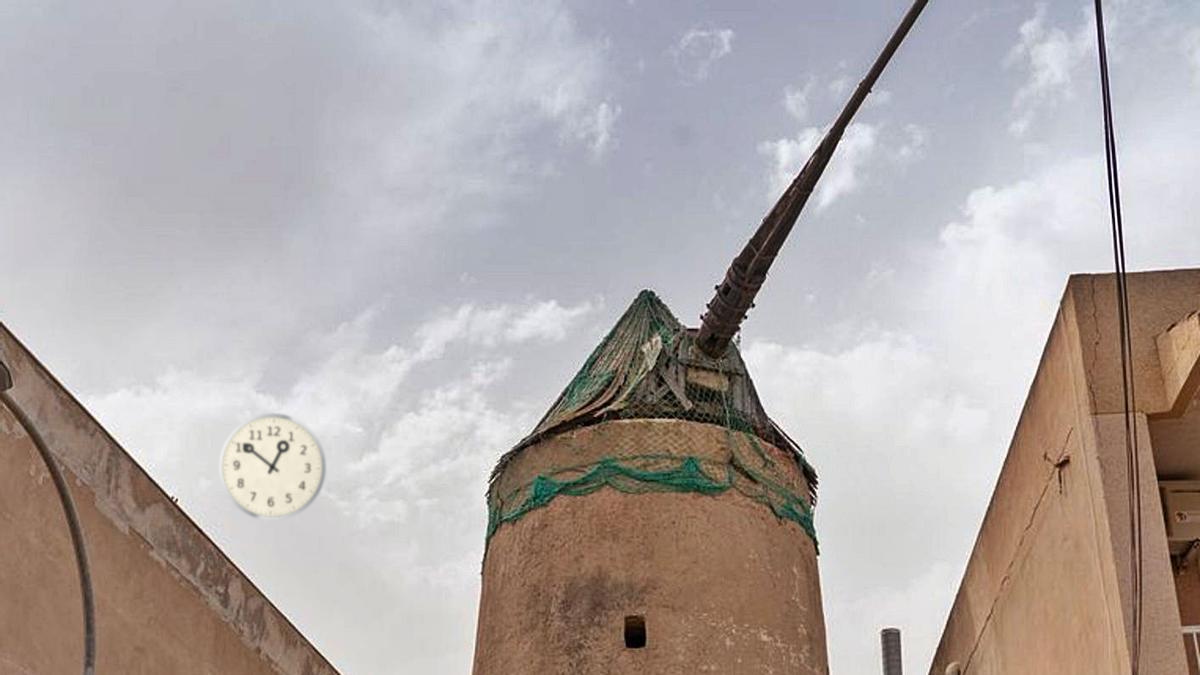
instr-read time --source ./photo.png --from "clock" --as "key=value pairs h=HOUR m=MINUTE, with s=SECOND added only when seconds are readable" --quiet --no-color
h=12 m=51
